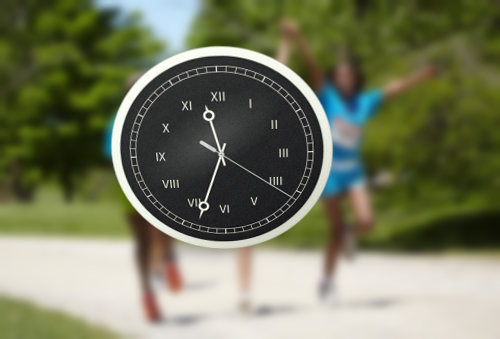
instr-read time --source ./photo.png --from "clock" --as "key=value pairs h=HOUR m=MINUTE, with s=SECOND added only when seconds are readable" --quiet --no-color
h=11 m=33 s=21
